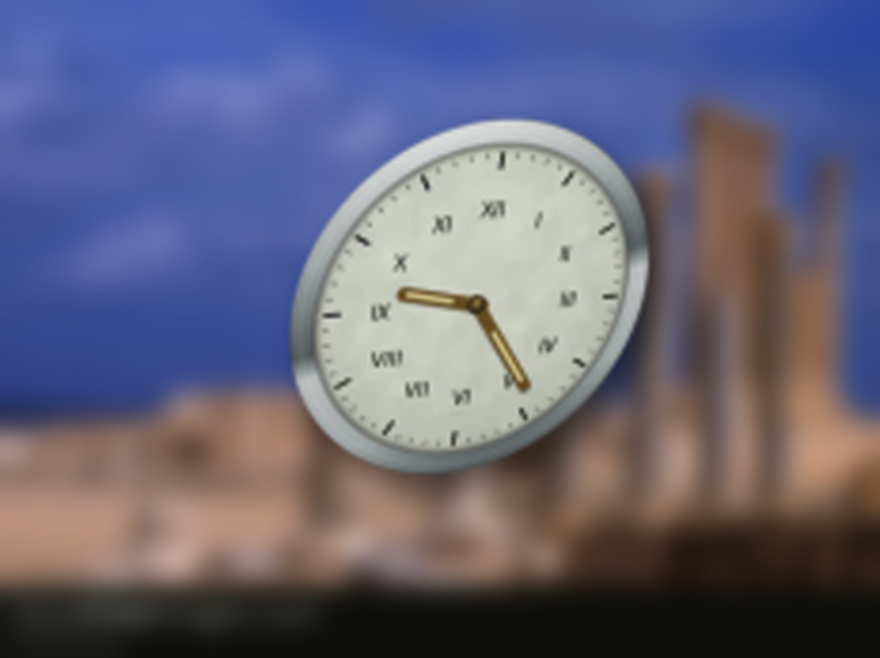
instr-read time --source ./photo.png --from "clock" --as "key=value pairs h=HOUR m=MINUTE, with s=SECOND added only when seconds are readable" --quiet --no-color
h=9 m=24
